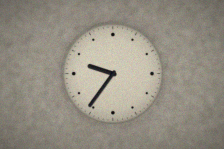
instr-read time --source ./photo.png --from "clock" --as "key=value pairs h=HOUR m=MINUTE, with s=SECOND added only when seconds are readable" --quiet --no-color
h=9 m=36
